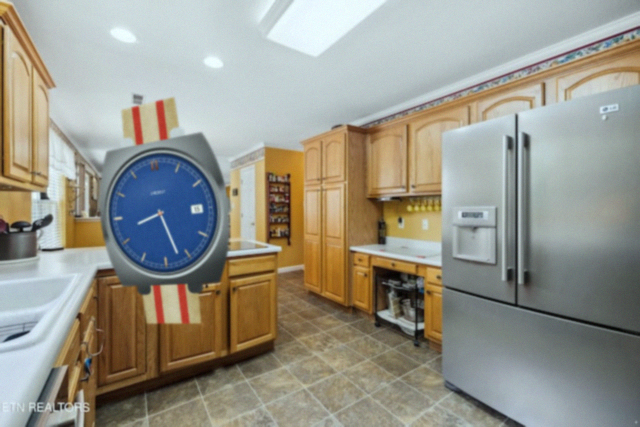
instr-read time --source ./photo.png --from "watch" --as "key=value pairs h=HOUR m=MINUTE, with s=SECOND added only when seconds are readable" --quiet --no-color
h=8 m=27
